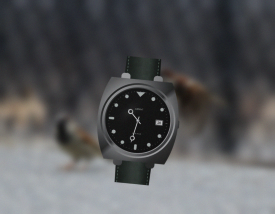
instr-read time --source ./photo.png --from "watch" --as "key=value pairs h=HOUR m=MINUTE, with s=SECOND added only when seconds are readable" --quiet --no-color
h=10 m=32
